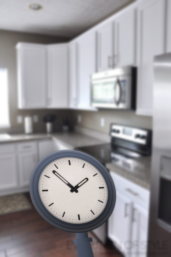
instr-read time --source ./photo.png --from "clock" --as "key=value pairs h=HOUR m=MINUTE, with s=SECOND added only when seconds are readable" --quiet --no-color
h=1 m=53
